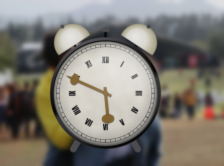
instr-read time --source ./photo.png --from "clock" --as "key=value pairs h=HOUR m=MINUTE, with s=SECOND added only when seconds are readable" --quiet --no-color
h=5 m=49
